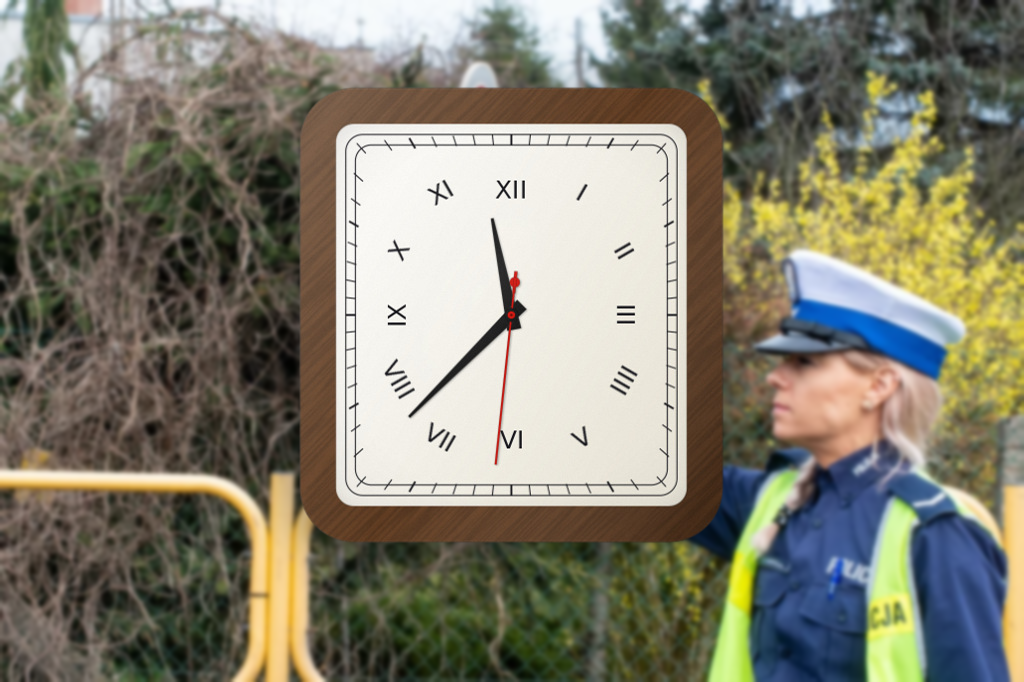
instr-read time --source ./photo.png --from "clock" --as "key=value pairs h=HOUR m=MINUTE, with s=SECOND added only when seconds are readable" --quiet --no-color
h=11 m=37 s=31
